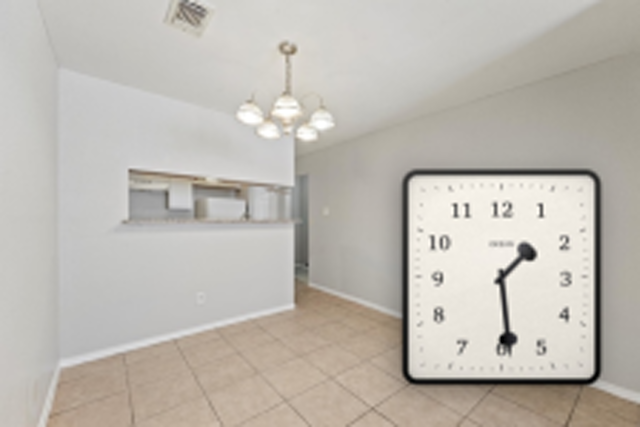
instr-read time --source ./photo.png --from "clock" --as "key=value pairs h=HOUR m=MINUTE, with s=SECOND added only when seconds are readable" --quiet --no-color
h=1 m=29
